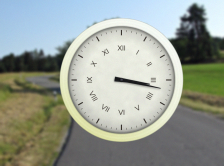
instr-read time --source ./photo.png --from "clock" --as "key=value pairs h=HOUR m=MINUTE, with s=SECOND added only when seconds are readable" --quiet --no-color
h=3 m=17
